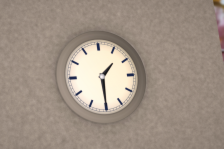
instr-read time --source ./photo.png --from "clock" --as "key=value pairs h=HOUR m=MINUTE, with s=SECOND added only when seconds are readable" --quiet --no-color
h=1 m=30
